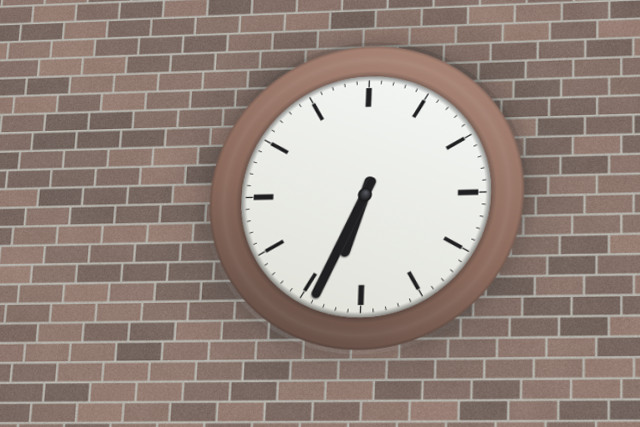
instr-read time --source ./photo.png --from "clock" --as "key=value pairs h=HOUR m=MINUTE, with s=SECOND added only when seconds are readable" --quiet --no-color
h=6 m=34
